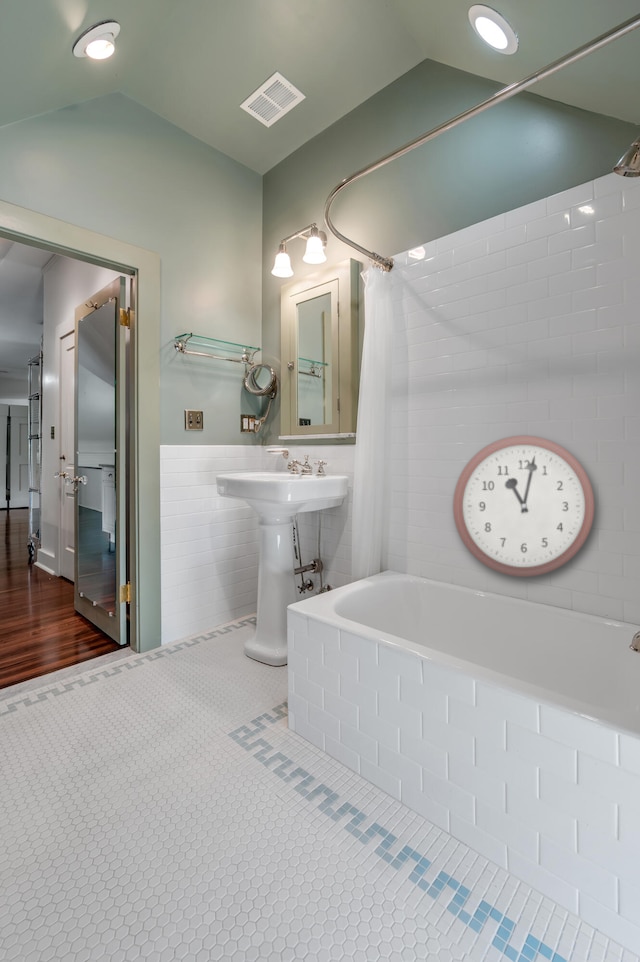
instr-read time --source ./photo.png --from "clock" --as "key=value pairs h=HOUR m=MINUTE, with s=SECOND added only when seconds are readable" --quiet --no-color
h=11 m=2
